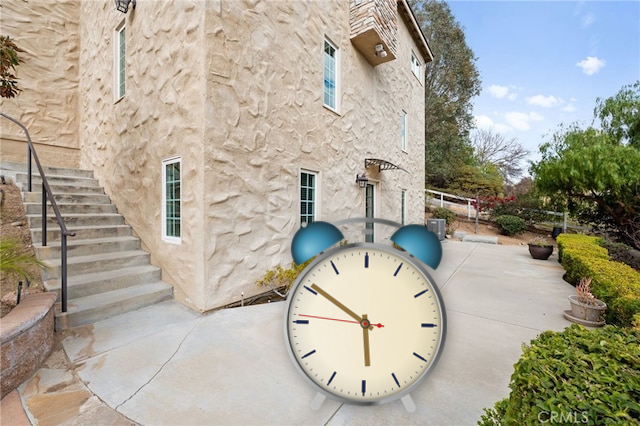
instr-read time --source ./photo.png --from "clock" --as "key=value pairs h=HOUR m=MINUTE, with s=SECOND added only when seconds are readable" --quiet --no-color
h=5 m=50 s=46
